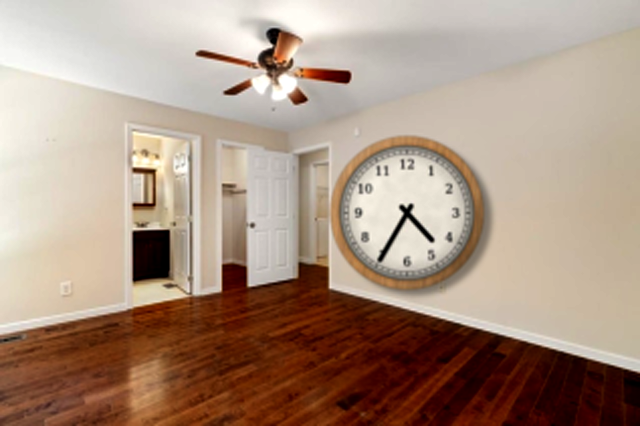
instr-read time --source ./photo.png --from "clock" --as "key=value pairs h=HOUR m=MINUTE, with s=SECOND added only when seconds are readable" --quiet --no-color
h=4 m=35
